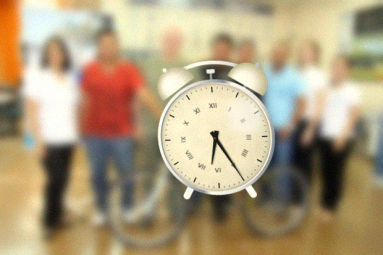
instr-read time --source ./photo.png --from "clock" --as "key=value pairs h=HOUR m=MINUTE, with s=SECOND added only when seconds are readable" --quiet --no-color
h=6 m=25
